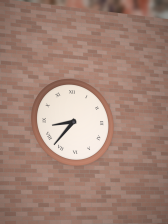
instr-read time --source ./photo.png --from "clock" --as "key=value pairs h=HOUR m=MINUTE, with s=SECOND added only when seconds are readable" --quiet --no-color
h=8 m=37
